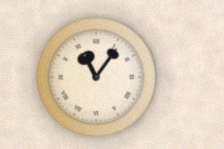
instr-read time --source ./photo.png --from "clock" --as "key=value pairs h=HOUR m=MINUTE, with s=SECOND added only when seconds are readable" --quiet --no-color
h=11 m=6
